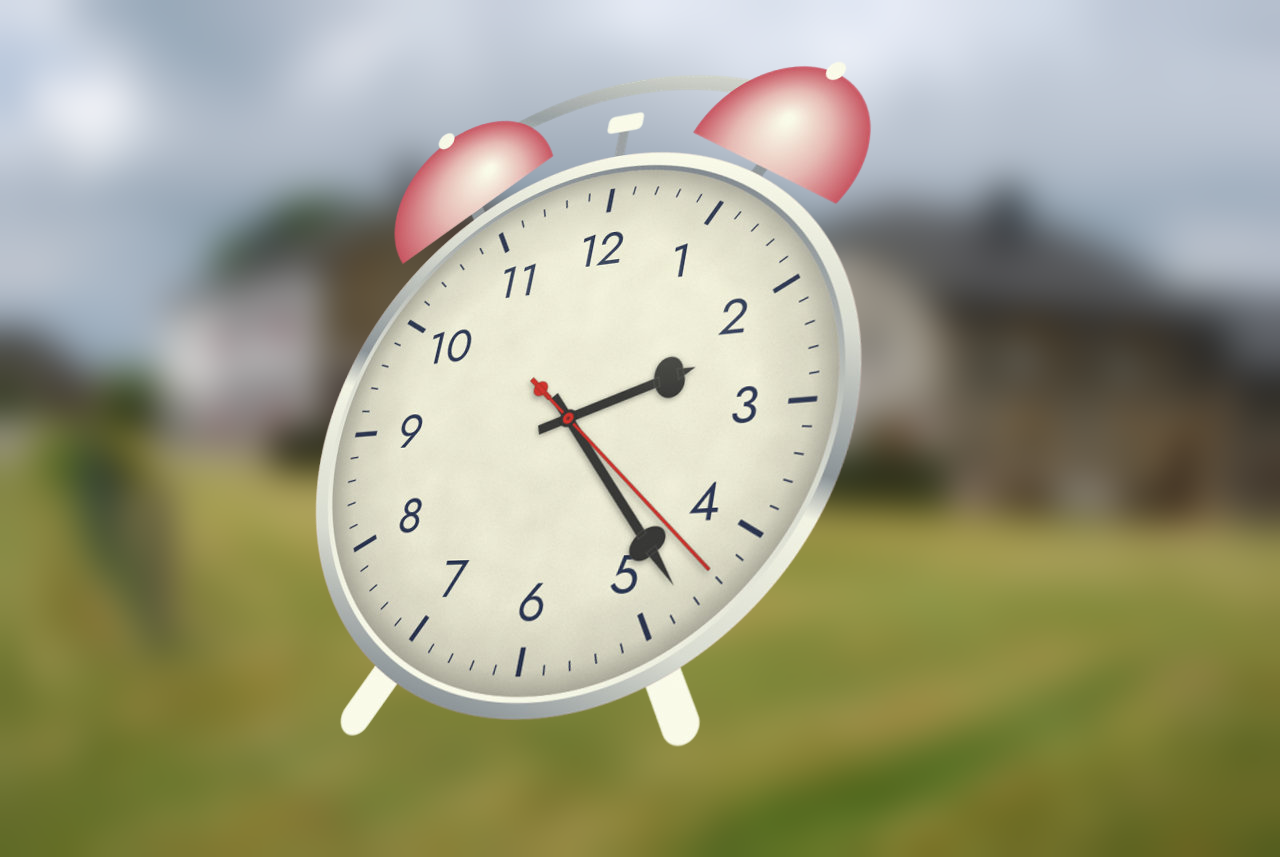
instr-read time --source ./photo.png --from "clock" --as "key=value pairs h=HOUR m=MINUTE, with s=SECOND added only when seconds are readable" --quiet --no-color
h=2 m=23 s=22
